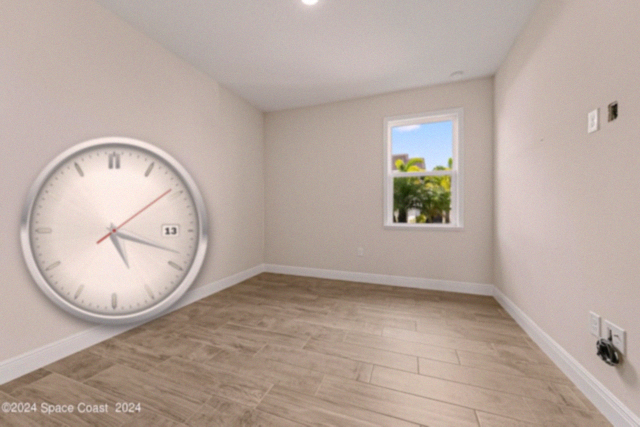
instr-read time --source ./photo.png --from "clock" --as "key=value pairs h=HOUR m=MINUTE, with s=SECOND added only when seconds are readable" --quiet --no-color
h=5 m=18 s=9
